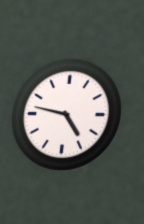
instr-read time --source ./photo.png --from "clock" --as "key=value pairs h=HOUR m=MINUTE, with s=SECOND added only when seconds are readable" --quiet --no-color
h=4 m=47
